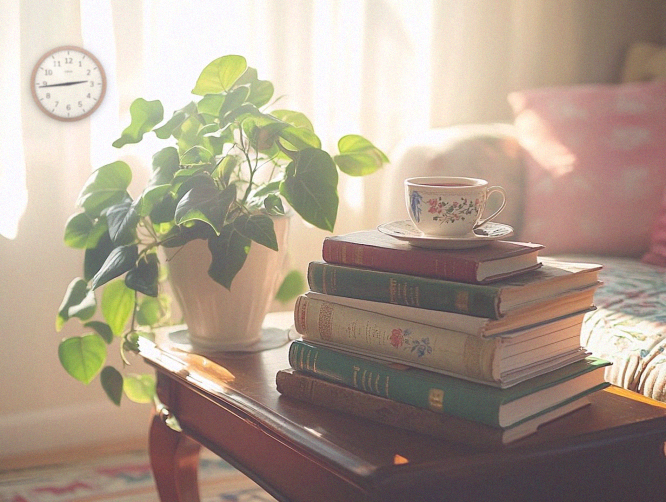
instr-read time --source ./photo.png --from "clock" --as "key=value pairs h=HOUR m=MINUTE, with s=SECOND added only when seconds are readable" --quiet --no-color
h=2 m=44
